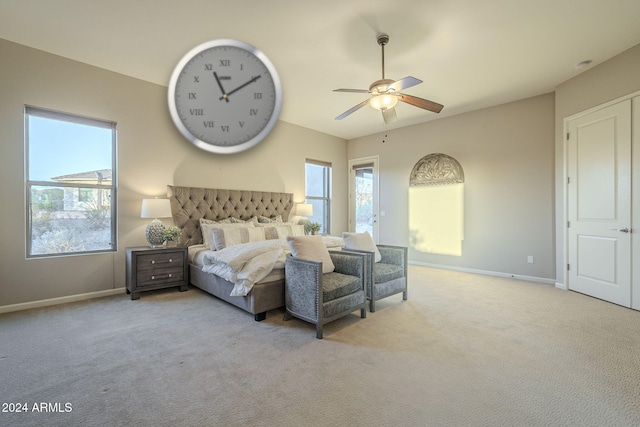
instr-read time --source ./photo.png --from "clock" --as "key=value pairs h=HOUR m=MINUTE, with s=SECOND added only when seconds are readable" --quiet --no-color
h=11 m=10
